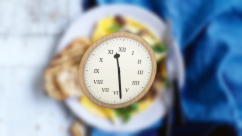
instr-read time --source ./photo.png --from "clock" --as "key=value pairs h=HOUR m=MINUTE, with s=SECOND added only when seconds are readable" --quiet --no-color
h=11 m=28
